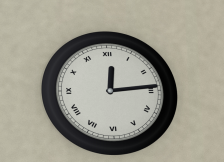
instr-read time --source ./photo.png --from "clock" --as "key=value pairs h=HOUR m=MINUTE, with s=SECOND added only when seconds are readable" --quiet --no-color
h=12 m=14
